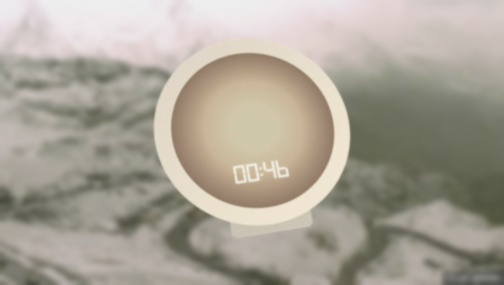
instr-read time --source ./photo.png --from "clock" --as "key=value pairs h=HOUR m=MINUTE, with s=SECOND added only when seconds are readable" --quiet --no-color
h=0 m=46
